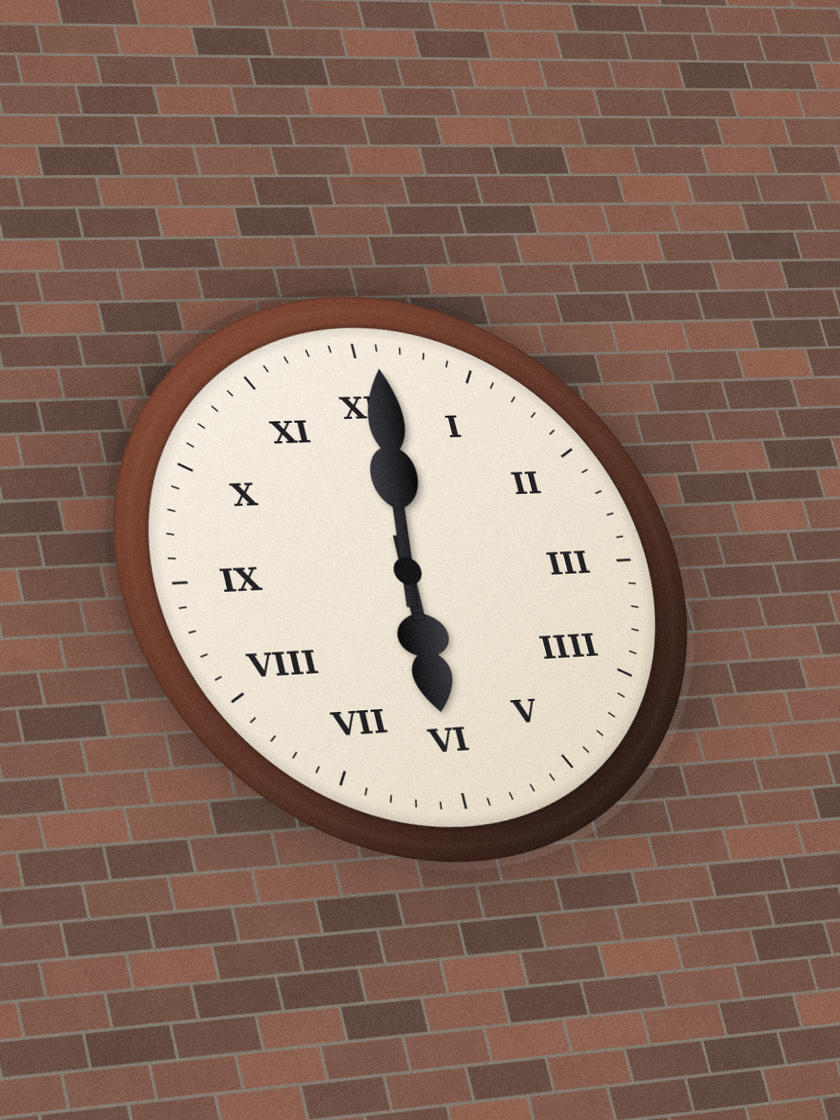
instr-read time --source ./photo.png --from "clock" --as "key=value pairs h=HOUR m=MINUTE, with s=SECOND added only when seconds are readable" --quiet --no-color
h=6 m=1
